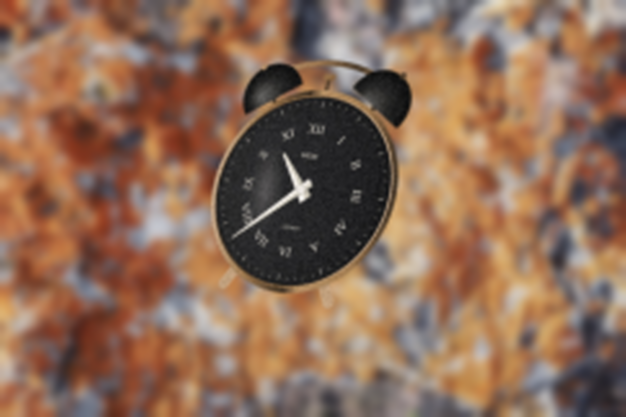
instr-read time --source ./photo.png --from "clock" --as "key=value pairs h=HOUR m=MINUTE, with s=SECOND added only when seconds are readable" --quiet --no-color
h=10 m=38
